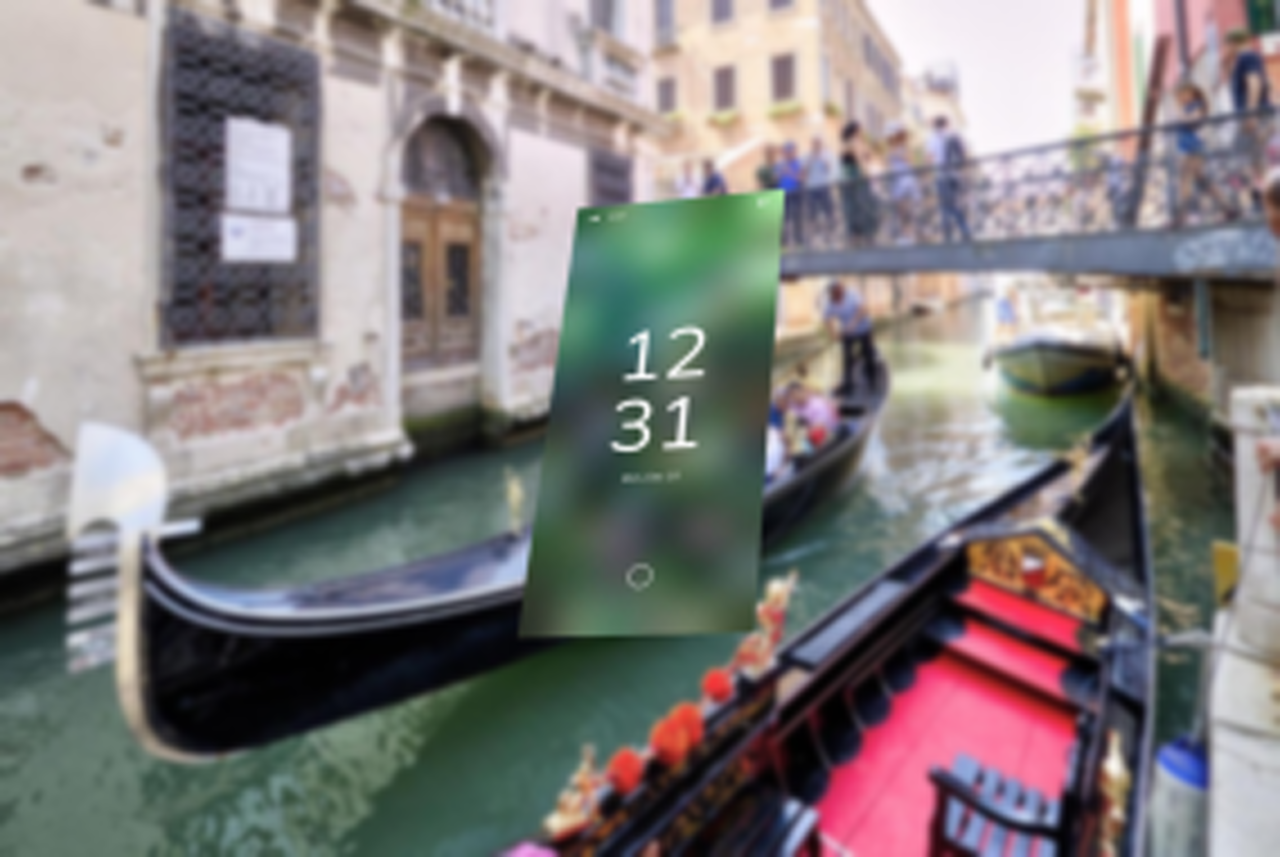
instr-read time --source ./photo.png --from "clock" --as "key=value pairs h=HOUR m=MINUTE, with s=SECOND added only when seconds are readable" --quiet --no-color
h=12 m=31
